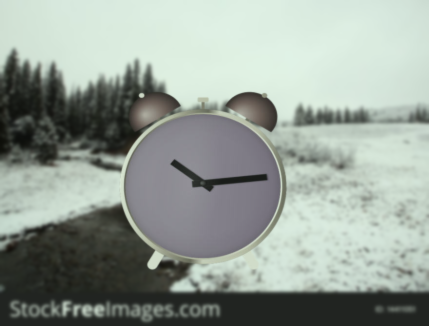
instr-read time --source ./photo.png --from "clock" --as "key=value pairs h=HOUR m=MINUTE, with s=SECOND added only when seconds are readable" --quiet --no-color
h=10 m=14
